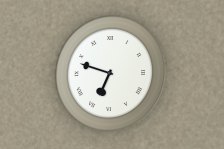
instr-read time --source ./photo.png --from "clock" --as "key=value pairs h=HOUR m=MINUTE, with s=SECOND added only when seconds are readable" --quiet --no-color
h=6 m=48
